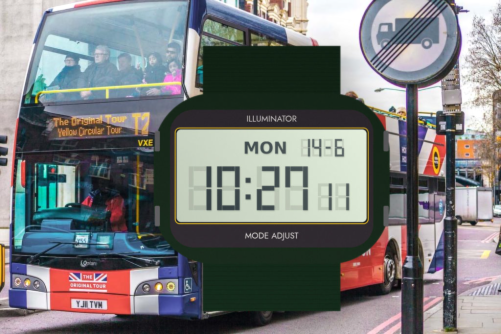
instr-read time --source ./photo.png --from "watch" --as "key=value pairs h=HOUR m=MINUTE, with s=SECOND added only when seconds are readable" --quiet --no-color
h=10 m=27 s=11
